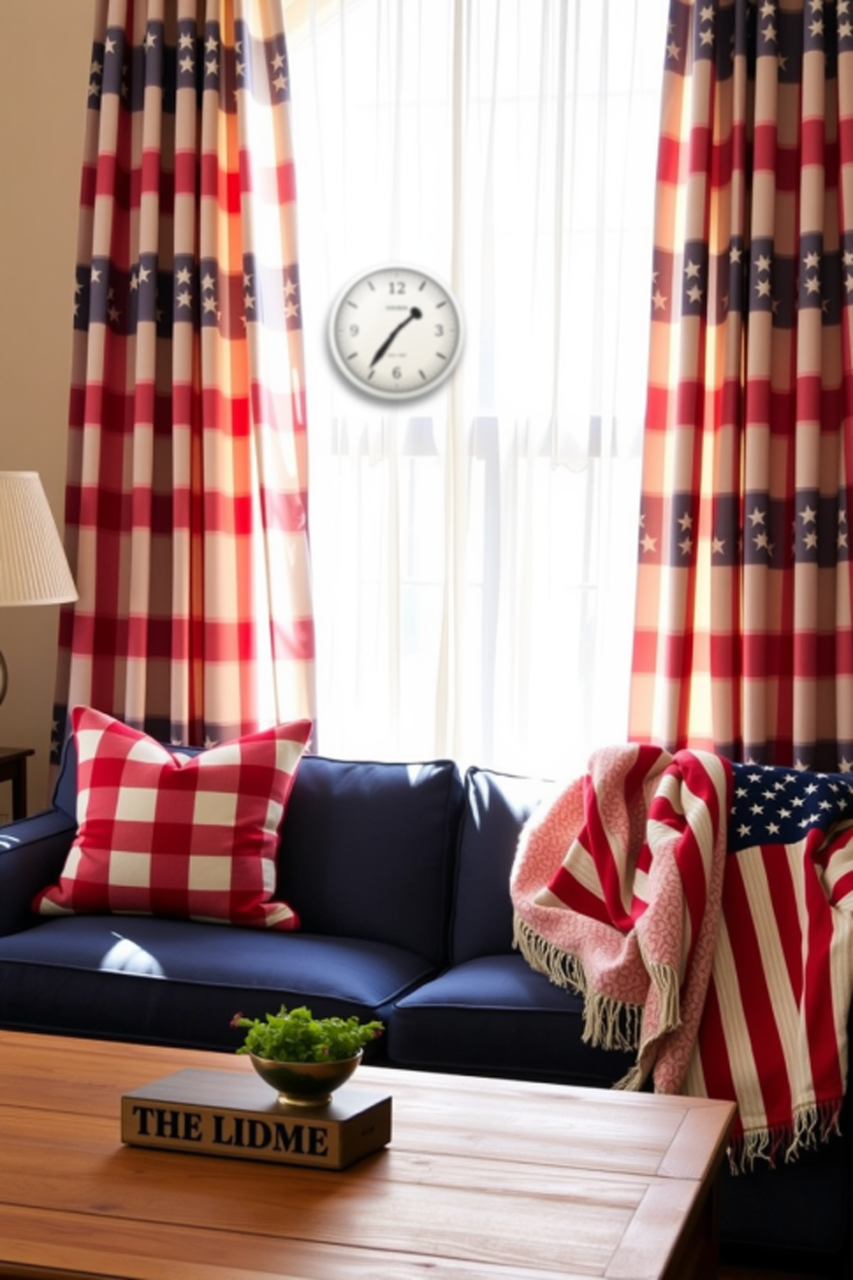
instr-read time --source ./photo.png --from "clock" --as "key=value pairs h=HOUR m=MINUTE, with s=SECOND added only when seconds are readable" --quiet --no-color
h=1 m=36
